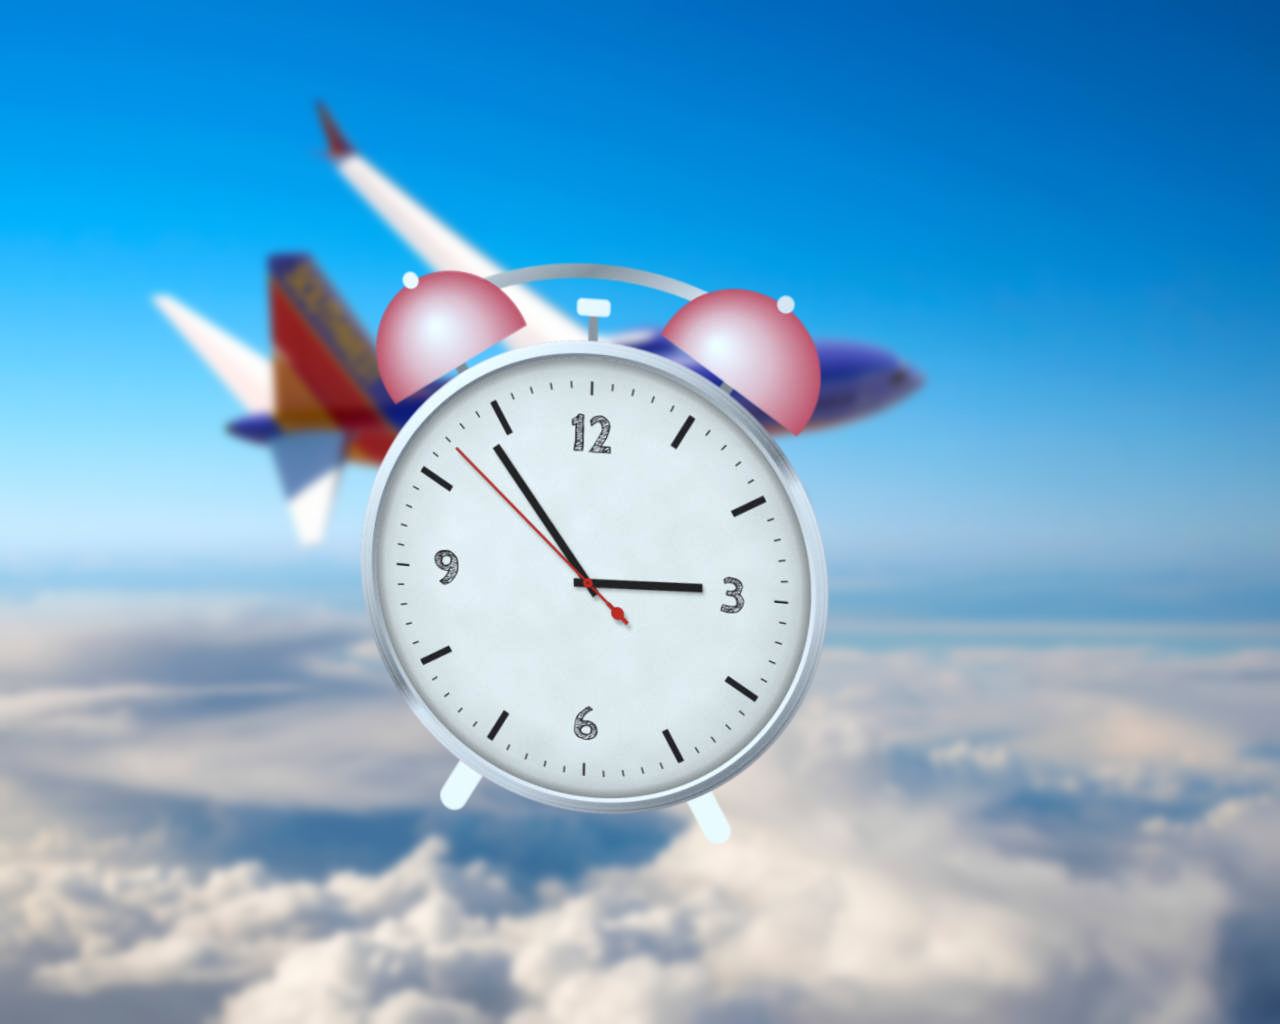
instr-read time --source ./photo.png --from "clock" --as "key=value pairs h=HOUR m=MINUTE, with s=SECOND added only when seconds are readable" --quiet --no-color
h=2 m=53 s=52
